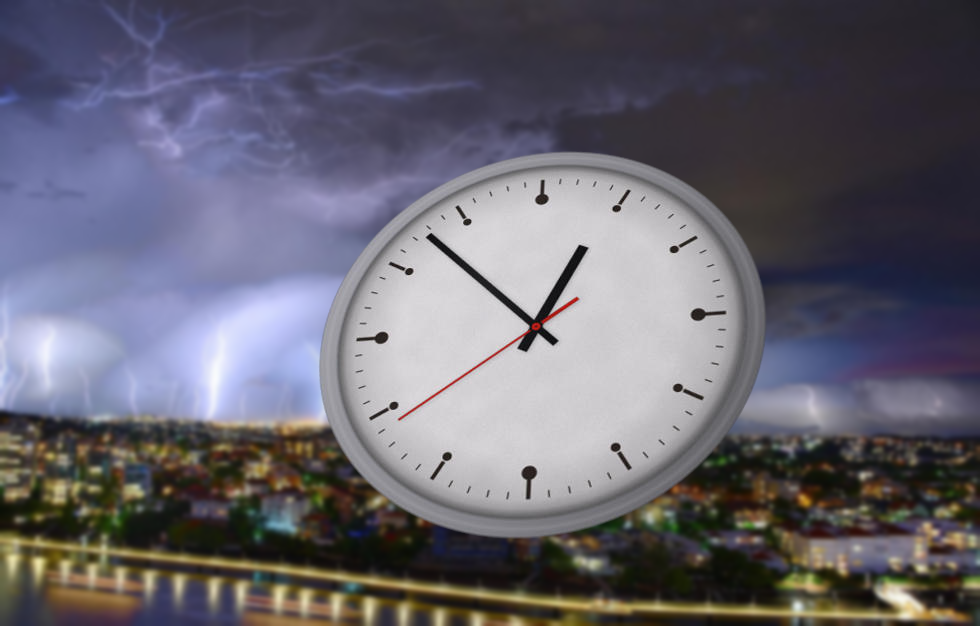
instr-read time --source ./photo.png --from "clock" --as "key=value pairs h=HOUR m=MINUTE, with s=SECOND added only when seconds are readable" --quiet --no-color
h=12 m=52 s=39
